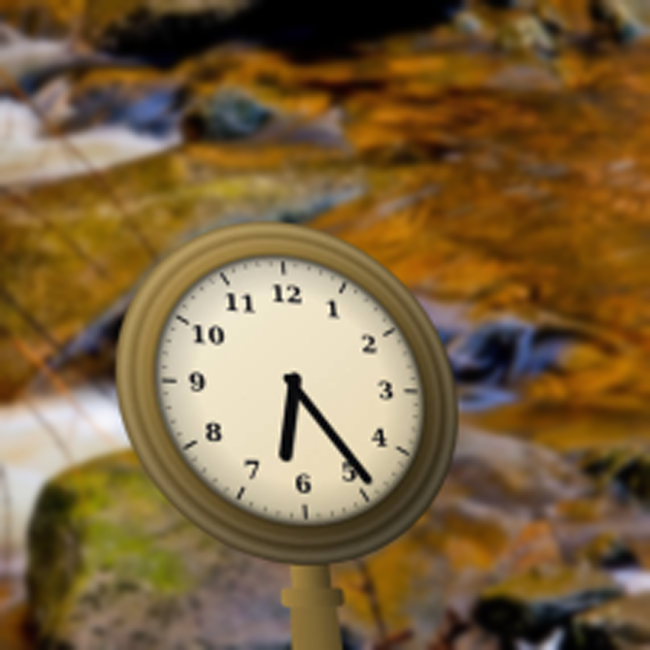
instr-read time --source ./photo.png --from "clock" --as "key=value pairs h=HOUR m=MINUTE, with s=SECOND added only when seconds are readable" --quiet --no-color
h=6 m=24
